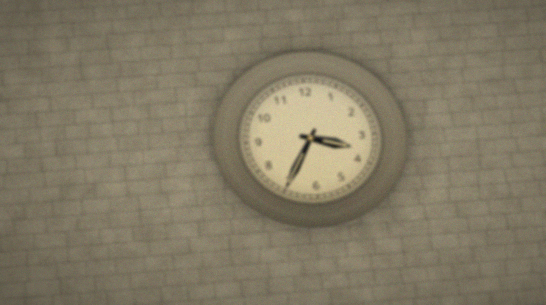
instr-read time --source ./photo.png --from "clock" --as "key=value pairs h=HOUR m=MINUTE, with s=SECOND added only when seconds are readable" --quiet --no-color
h=3 m=35
